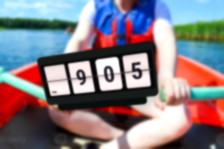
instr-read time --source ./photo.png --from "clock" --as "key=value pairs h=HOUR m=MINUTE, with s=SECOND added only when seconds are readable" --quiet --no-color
h=9 m=5
